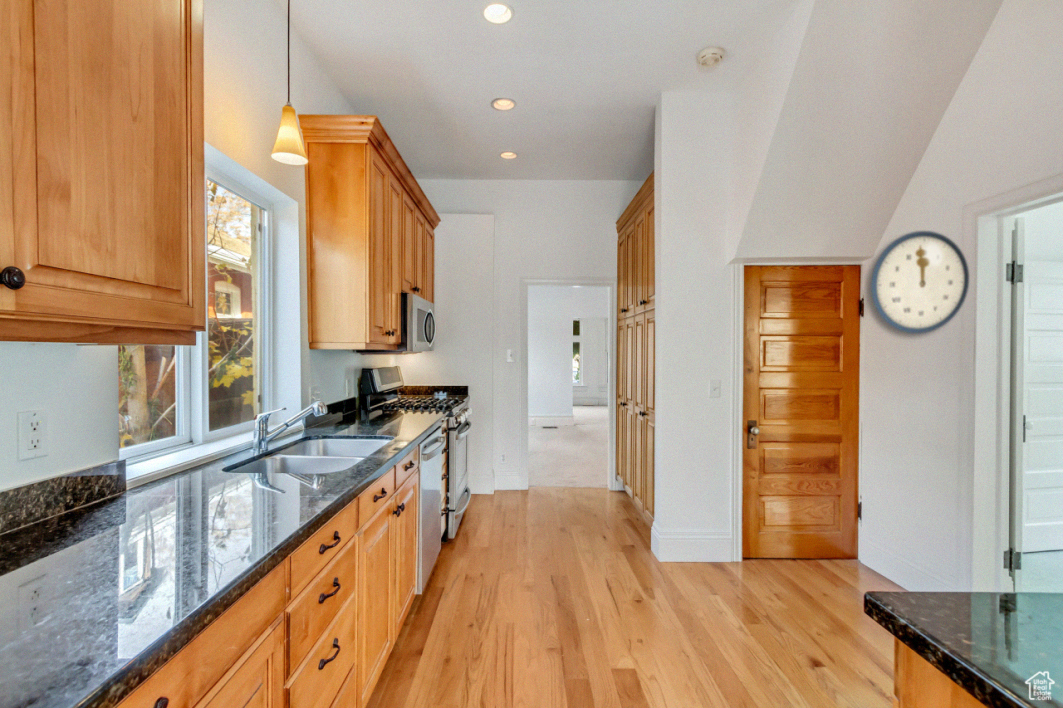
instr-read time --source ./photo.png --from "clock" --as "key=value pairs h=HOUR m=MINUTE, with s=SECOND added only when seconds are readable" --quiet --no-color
h=11 m=59
